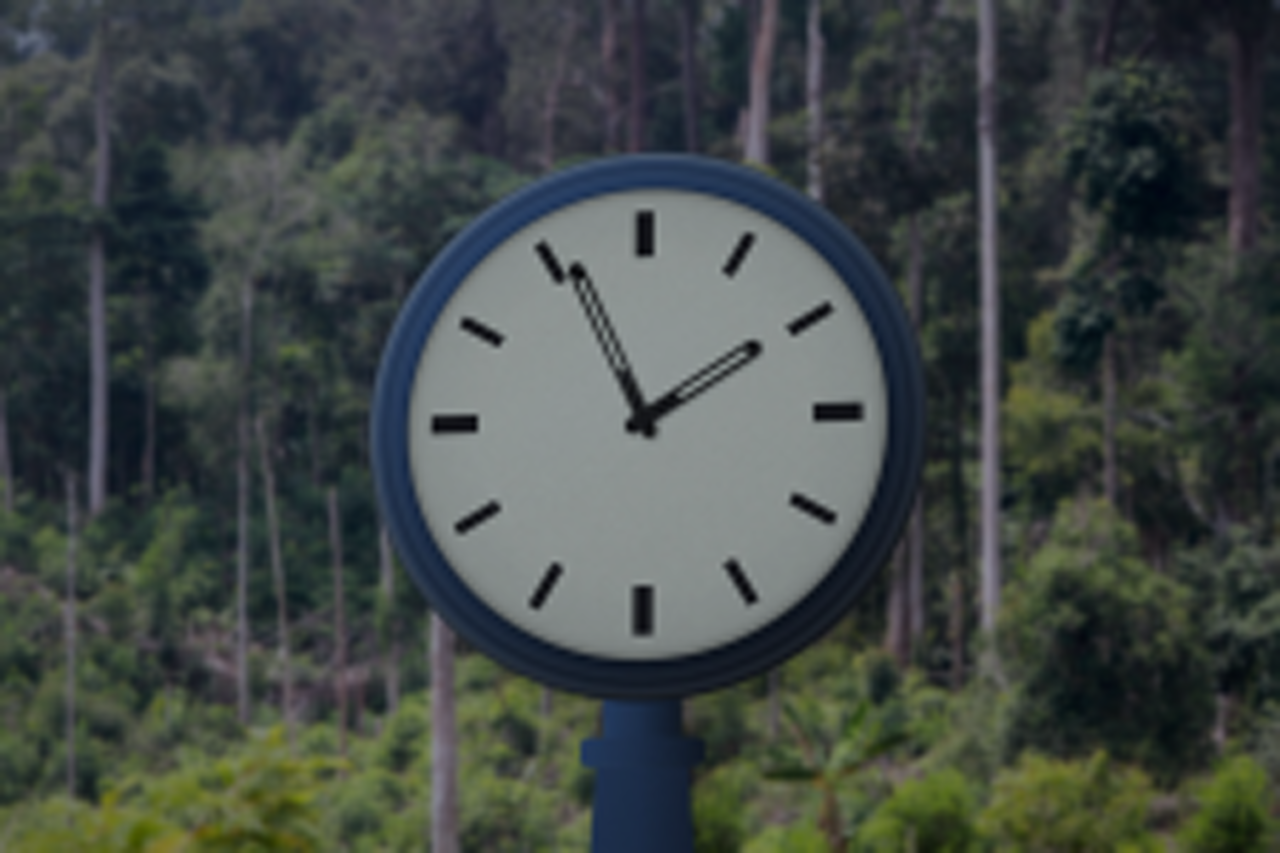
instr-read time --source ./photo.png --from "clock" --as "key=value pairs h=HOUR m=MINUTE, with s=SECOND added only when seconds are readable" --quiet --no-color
h=1 m=56
